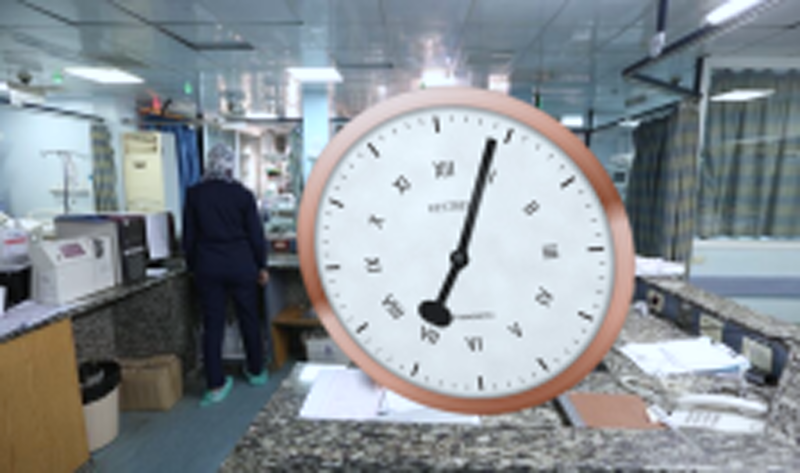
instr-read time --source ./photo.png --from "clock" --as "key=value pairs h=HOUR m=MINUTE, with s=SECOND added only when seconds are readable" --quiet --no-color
h=7 m=4
